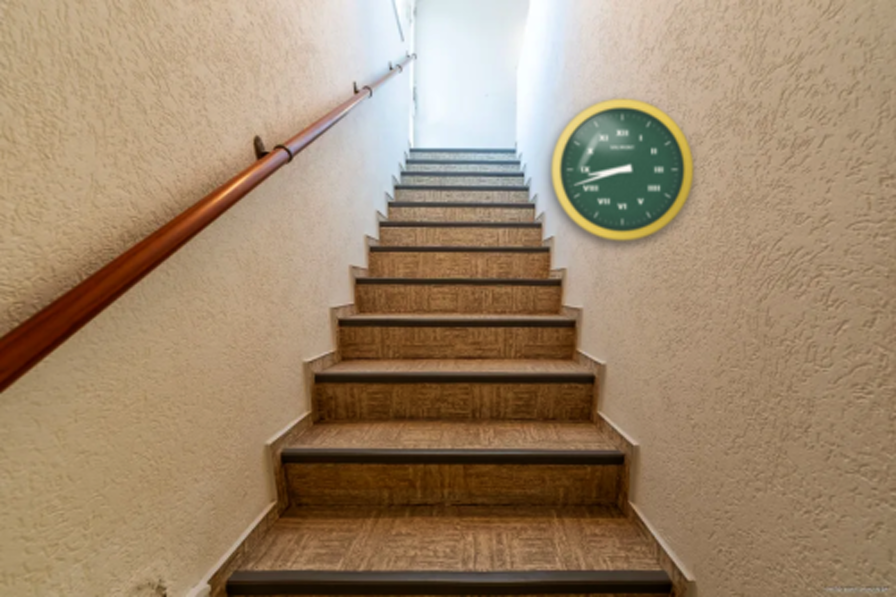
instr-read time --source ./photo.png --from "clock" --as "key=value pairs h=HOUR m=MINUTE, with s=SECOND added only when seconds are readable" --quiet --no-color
h=8 m=42
